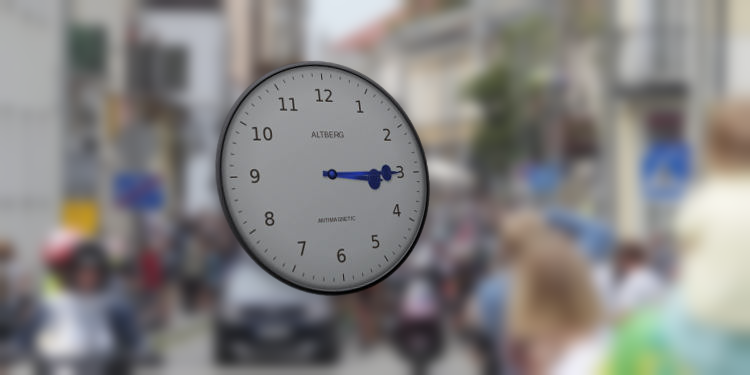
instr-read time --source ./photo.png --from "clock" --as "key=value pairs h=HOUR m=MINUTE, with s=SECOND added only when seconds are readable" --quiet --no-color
h=3 m=15
